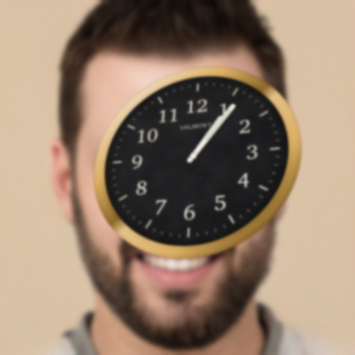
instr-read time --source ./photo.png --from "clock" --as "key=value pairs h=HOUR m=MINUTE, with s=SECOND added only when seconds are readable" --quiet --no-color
h=1 m=6
